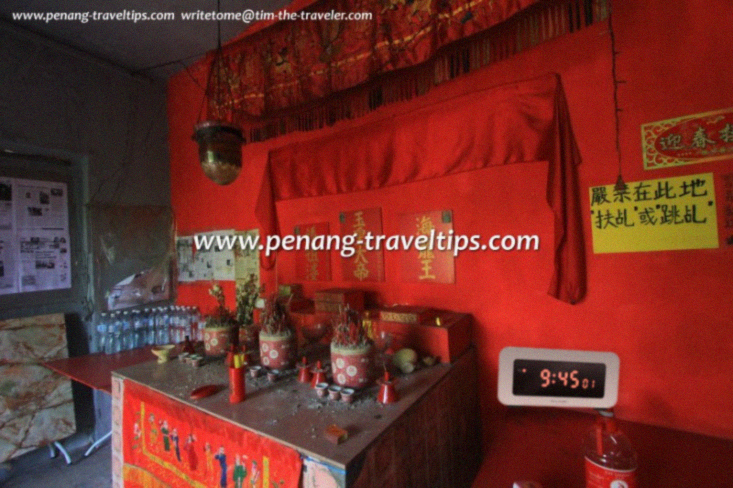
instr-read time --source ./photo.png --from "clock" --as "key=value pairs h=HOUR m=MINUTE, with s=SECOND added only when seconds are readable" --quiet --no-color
h=9 m=45
